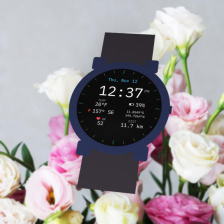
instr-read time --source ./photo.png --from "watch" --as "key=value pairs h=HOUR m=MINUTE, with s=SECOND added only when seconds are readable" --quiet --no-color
h=12 m=37
